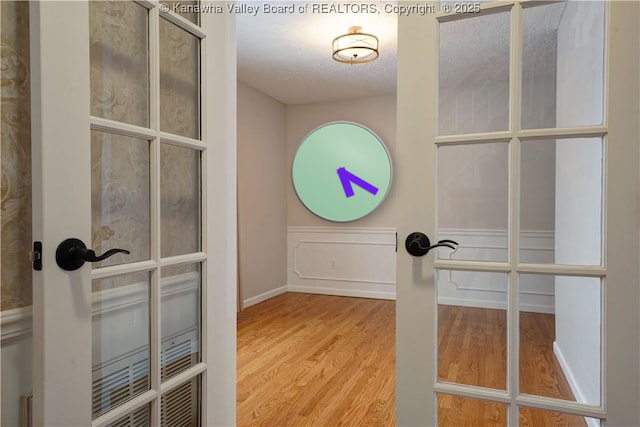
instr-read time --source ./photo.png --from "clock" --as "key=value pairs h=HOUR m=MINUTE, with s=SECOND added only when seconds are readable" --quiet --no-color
h=5 m=20
